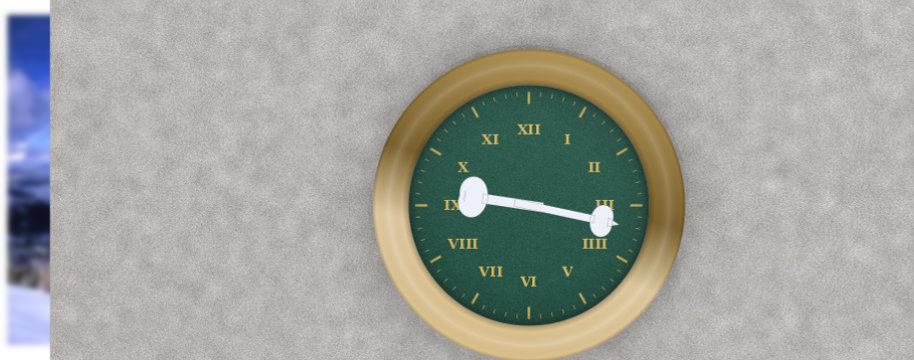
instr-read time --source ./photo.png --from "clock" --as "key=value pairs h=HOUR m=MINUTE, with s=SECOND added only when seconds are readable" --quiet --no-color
h=9 m=17
